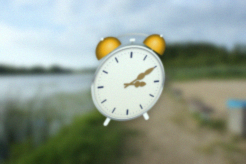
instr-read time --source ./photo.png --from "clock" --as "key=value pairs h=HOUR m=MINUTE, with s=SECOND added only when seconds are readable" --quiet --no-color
h=3 m=10
